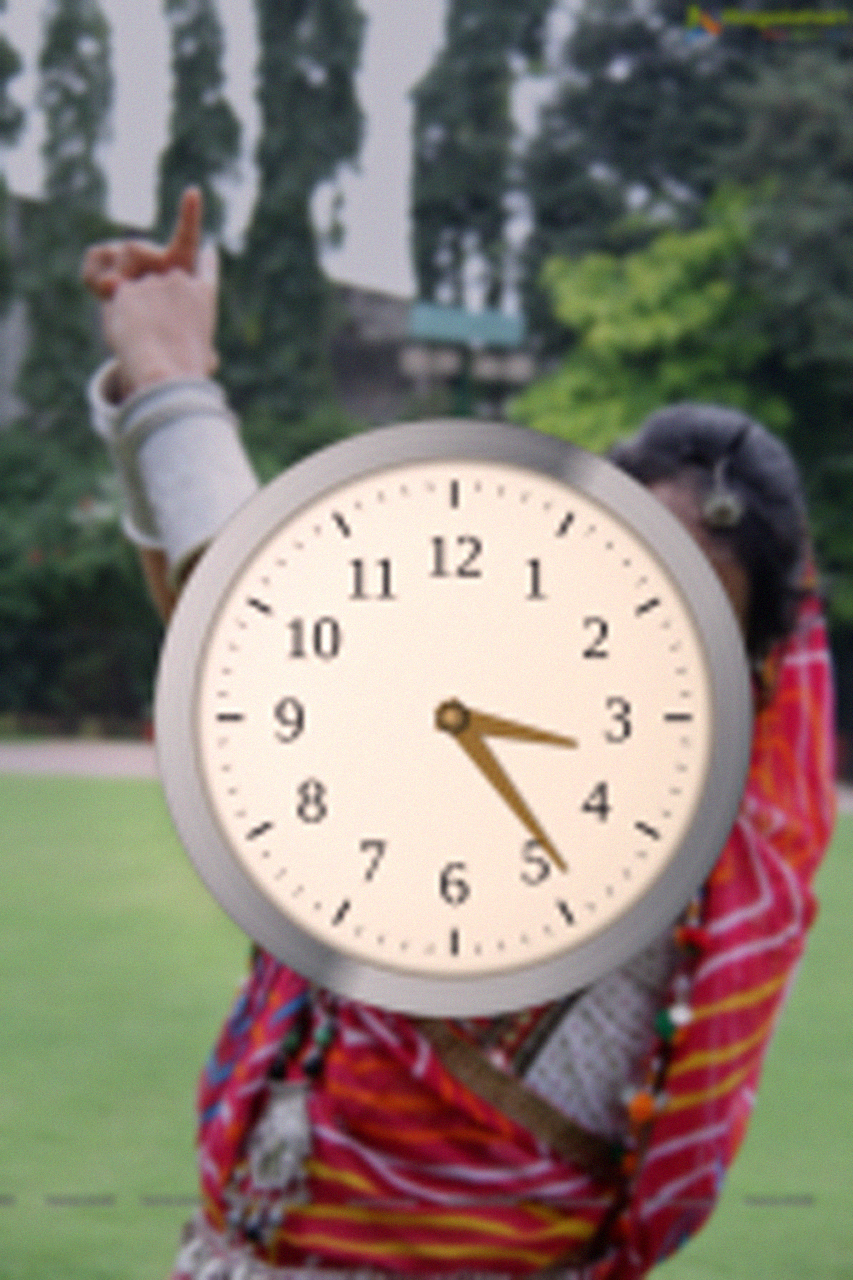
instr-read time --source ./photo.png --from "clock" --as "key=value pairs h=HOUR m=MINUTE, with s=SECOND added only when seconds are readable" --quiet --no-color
h=3 m=24
